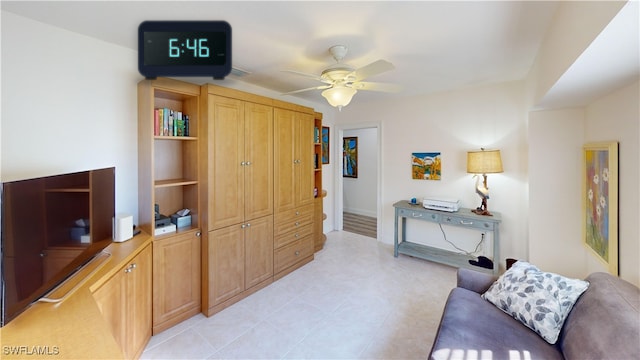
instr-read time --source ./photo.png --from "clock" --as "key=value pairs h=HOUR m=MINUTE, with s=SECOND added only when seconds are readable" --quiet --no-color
h=6 m=46
